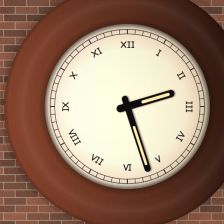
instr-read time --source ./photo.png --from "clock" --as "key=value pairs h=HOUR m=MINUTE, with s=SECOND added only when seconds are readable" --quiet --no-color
h=2 m=27
